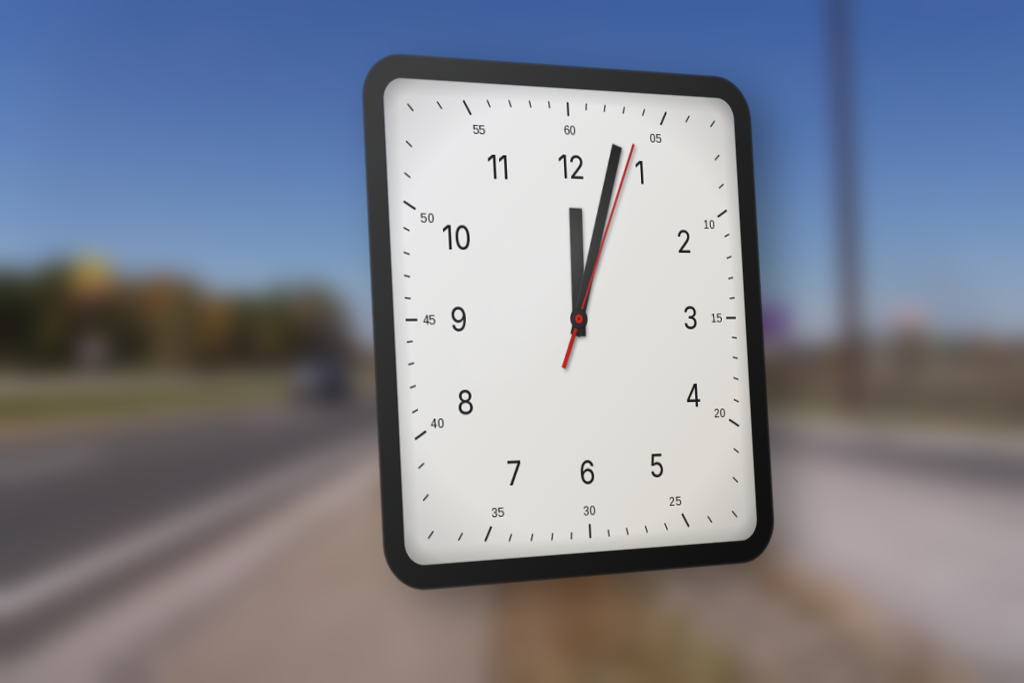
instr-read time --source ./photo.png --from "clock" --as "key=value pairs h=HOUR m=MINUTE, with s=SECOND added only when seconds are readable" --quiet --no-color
h=12 m=3 s=4
